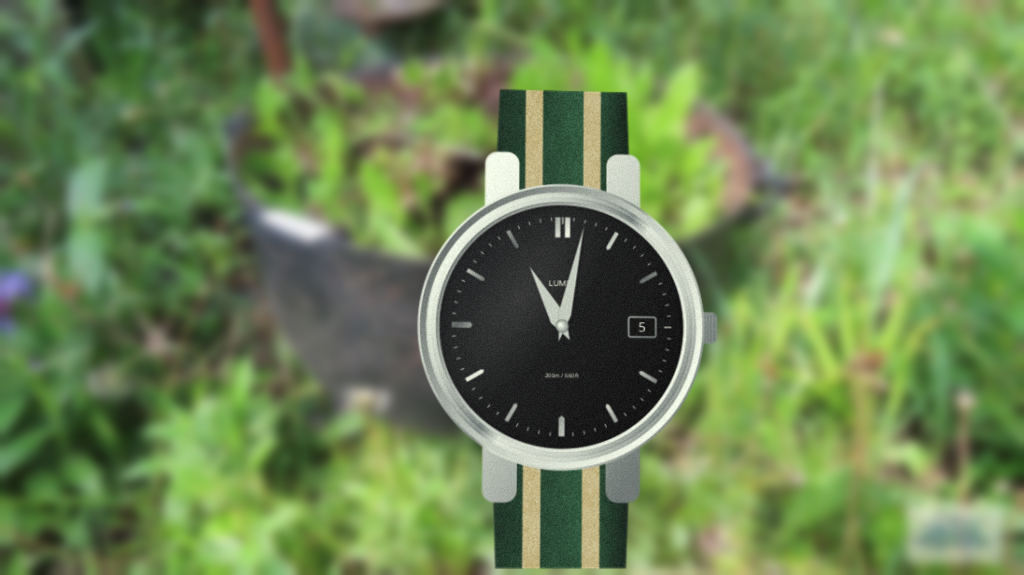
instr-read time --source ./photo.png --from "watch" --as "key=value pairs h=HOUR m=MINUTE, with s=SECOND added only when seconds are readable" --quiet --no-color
h=11 m=2
